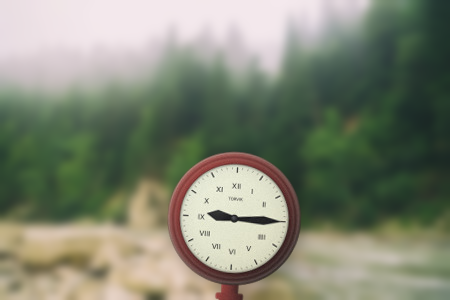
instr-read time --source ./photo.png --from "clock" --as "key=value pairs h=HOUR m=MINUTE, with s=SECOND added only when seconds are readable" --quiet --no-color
h=9 m=15
